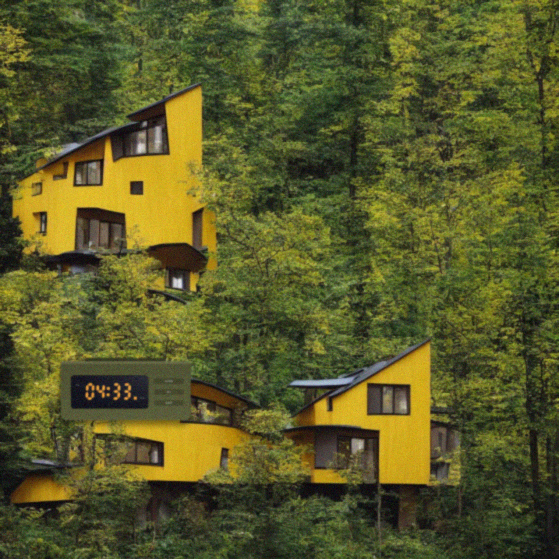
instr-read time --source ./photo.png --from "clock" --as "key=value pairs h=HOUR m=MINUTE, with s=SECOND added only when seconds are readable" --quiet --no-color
h=4 m=33
